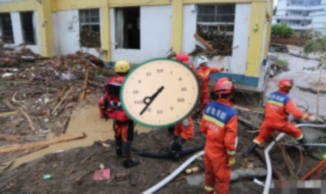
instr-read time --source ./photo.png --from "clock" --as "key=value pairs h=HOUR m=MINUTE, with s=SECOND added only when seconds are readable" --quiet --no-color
h=7 m=36
